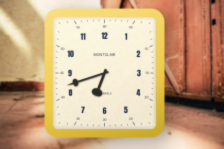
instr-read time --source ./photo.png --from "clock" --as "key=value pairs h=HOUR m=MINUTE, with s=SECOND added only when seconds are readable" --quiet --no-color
h=6 m=42
